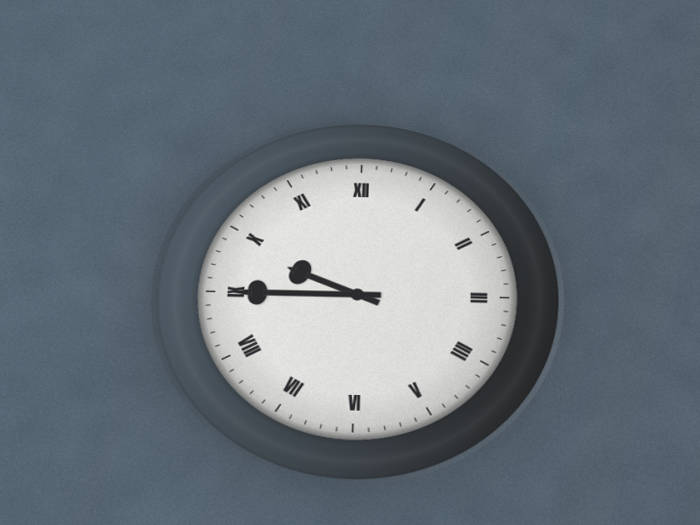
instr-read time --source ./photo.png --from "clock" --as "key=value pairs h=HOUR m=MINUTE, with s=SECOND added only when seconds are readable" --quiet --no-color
h=9 m=45
